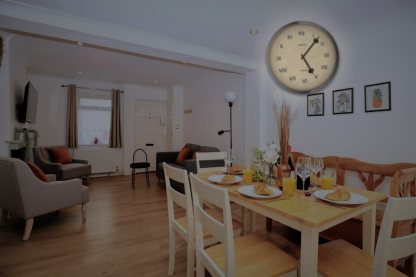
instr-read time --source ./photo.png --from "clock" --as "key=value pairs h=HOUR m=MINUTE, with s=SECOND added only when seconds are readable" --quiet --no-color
h=5 m=7
